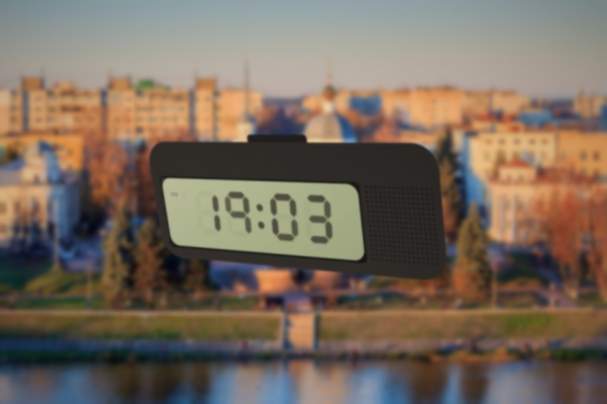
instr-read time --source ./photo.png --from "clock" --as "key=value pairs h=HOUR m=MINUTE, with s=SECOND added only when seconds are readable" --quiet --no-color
h=19 m=3
